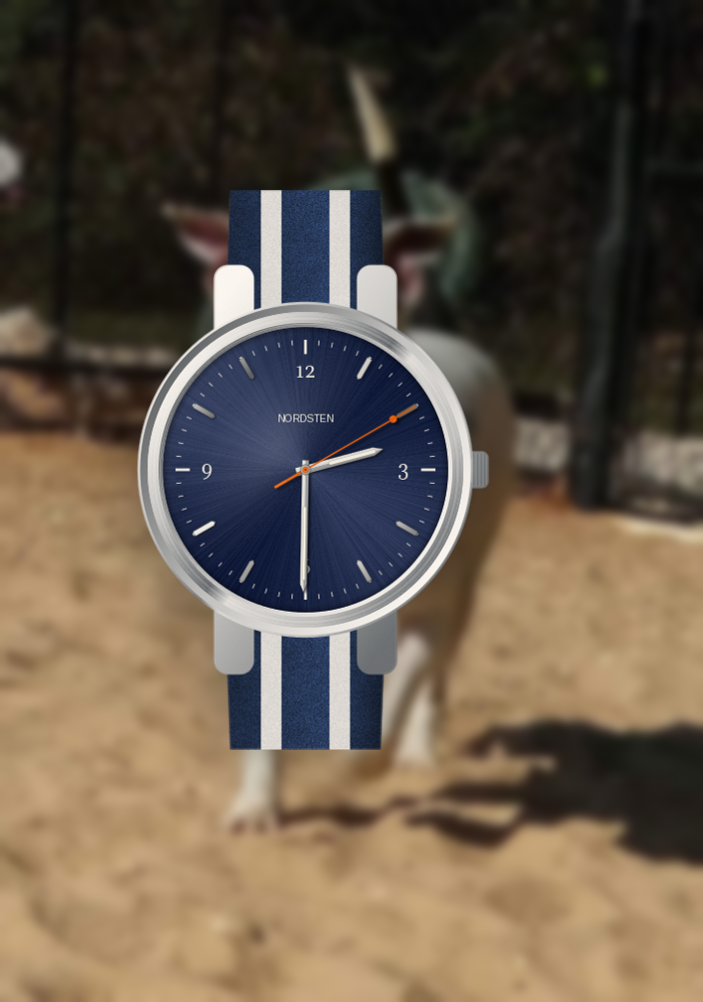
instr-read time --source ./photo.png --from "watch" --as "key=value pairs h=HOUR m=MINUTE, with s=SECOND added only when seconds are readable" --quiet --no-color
h=2 m=30 s=10
